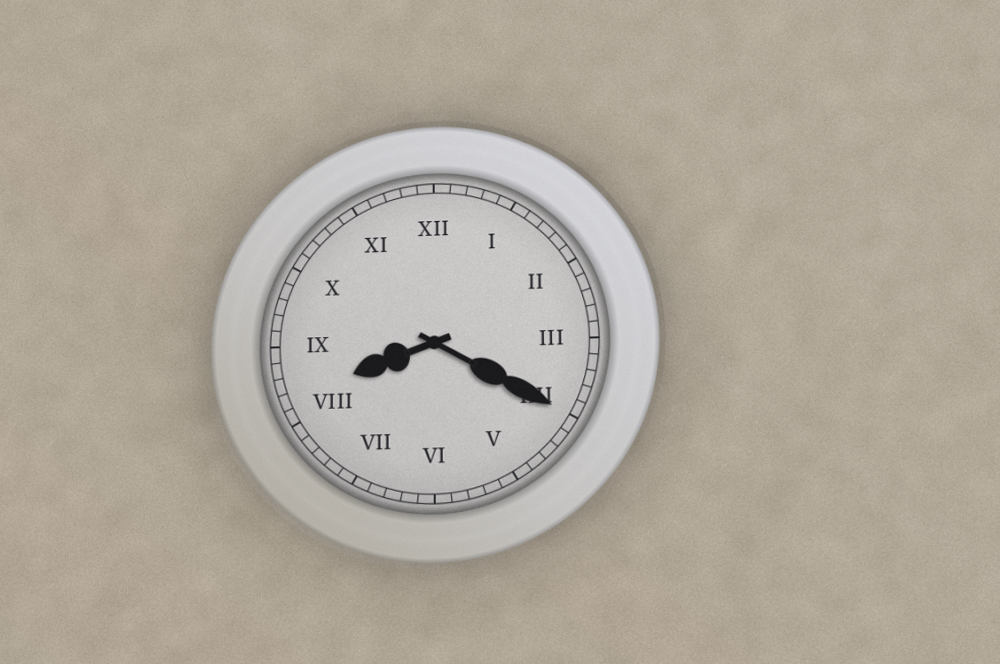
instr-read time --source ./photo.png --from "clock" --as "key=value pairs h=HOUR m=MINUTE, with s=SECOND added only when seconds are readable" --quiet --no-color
h=8 m=20
